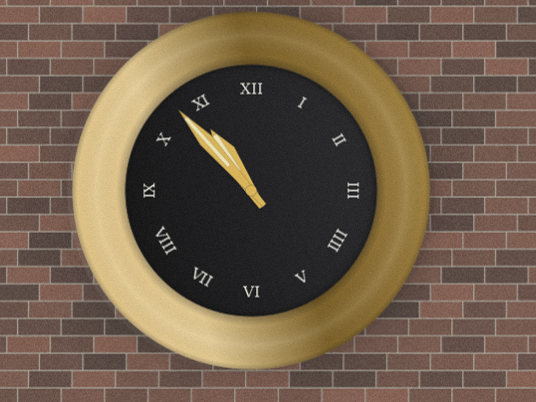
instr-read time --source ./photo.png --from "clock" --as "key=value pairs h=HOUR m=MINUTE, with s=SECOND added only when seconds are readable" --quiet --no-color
h=10 m=53
